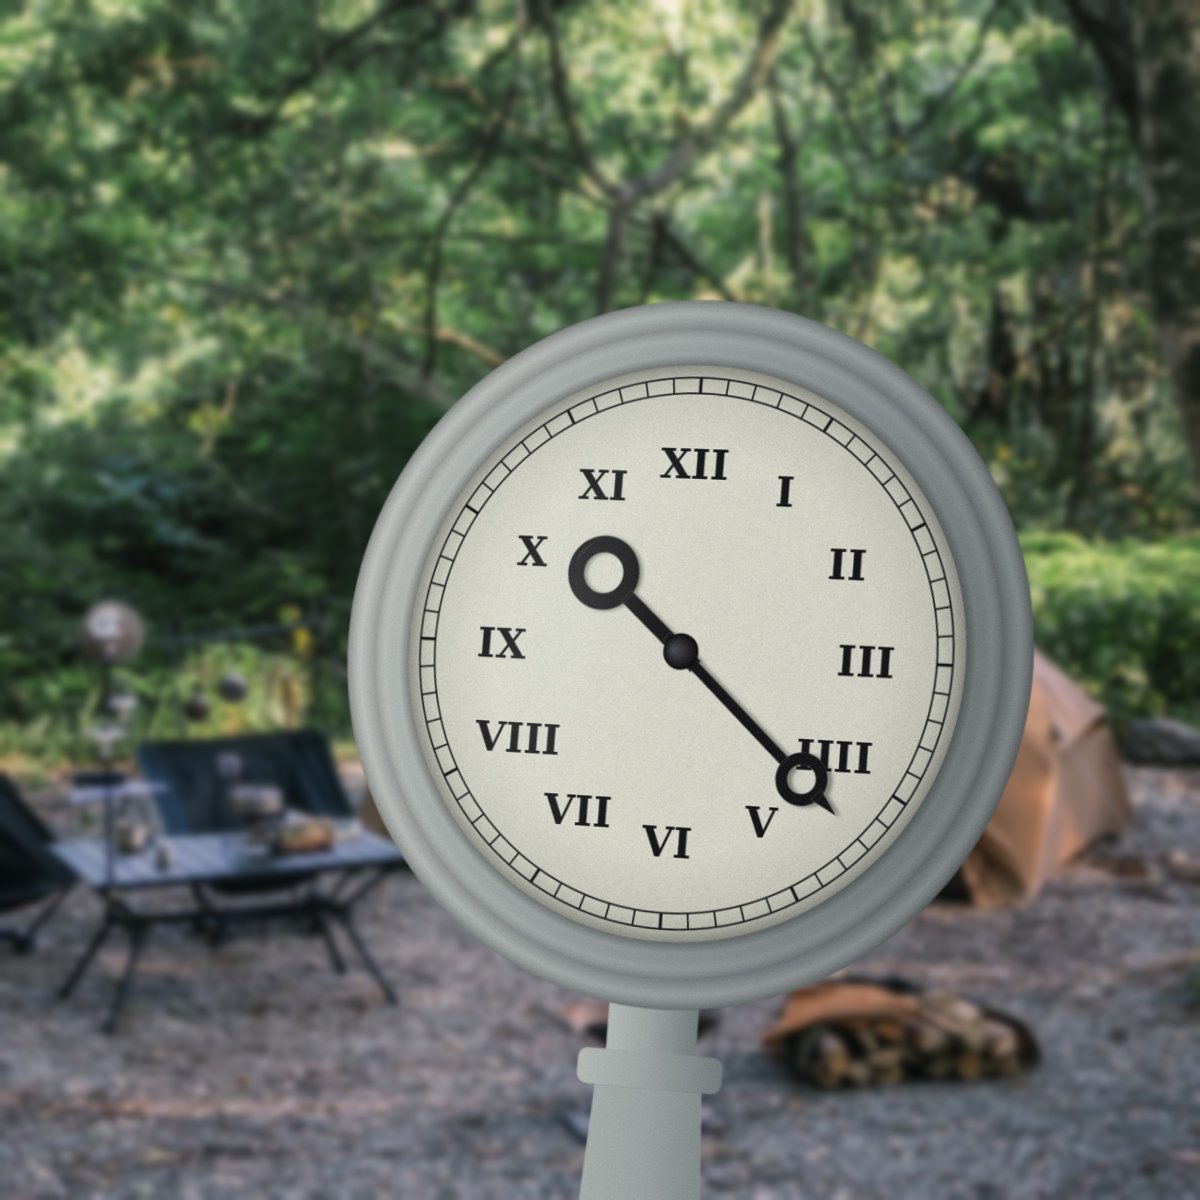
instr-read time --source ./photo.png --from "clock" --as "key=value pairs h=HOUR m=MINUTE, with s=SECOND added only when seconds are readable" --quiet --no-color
h=10 m=22
